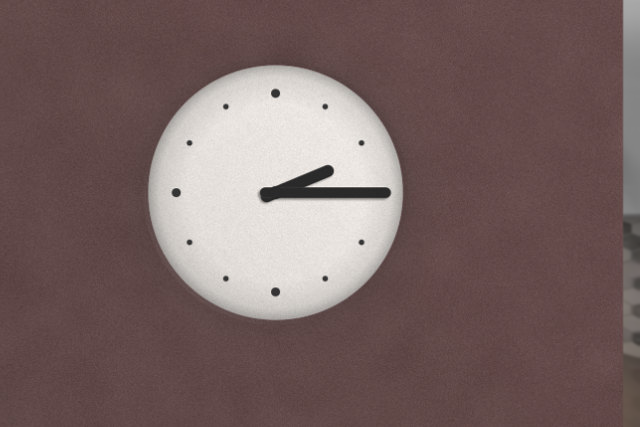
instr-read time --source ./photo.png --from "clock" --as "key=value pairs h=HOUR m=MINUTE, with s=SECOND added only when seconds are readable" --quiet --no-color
h=2 m=15
